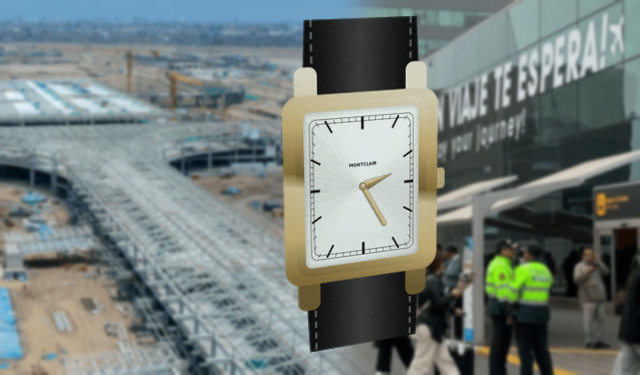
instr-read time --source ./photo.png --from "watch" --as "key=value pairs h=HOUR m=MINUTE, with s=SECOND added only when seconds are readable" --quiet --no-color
h=2 m=25
